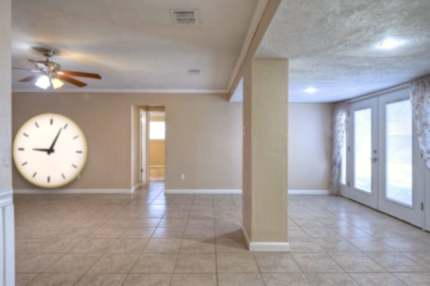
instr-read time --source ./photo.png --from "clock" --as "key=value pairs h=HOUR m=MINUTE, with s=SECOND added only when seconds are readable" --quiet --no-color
h=9 m=4
